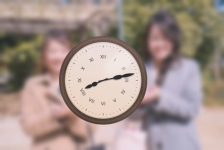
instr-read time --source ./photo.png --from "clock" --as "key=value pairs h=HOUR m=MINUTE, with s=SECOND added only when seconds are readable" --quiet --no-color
h=8 m=13
